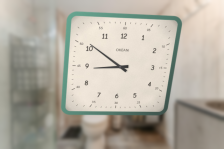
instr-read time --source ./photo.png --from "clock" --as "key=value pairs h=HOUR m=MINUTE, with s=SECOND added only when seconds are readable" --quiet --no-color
h=8 m=51
